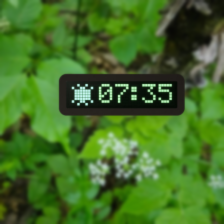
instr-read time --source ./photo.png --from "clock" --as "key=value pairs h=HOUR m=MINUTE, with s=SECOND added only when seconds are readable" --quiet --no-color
h=7 m=35
